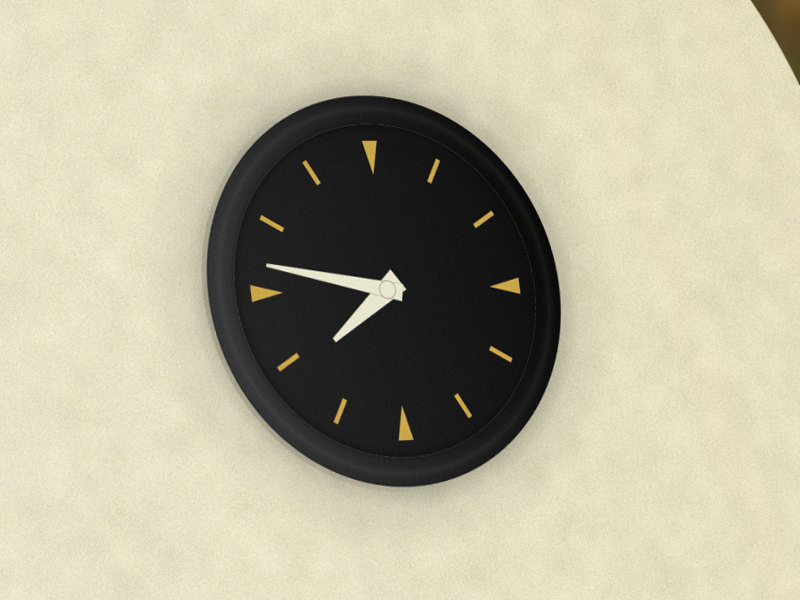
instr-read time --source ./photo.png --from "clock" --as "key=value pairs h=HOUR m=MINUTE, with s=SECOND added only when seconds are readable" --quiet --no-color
h=7 m=47
